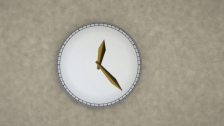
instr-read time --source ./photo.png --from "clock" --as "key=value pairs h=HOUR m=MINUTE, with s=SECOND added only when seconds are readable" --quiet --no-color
h=12 m=23
